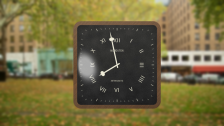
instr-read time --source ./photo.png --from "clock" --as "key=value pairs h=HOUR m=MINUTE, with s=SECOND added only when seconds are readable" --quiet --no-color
h=7 m=58
